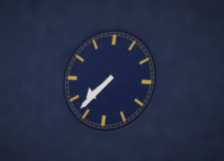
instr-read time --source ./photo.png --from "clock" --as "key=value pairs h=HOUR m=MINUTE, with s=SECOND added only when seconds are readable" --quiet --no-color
h=7 m=37
